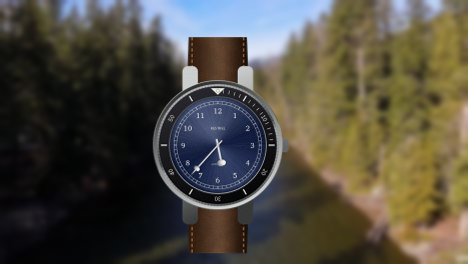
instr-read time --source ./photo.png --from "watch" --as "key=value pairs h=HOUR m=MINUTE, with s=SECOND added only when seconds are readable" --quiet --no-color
h=5 m=37
